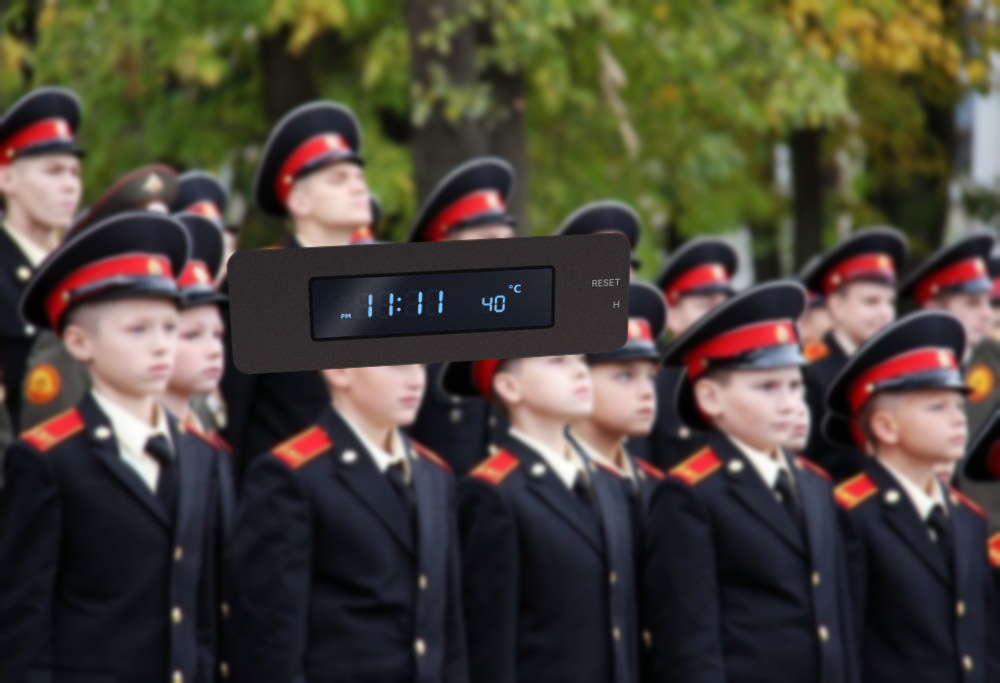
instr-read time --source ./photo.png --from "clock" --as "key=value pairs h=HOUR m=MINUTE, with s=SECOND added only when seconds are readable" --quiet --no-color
h=11 m=11
